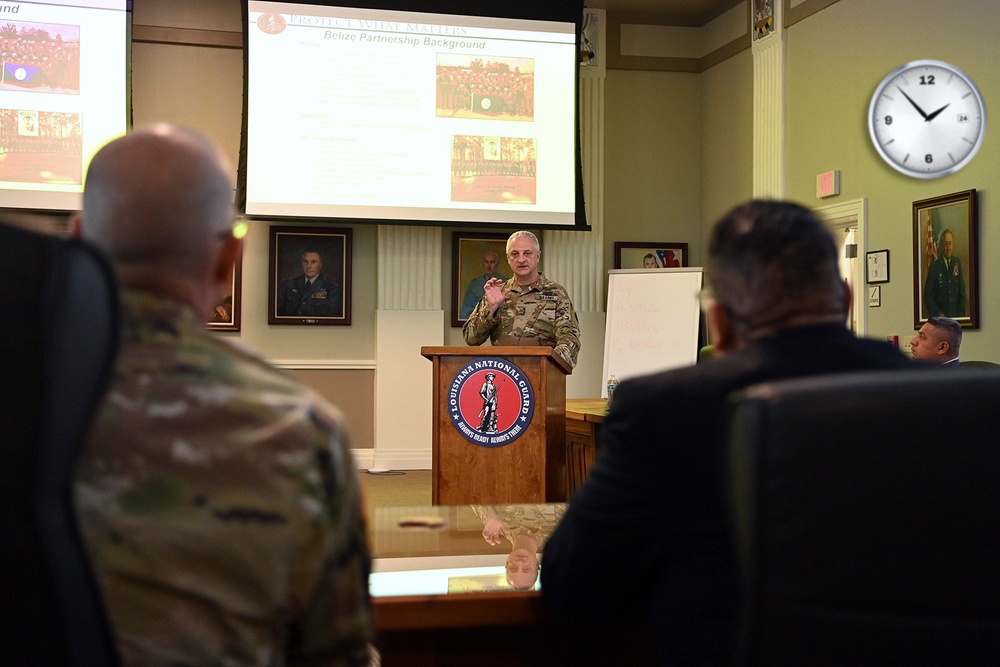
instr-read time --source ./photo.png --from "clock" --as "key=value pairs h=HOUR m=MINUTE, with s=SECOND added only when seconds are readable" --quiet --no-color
h=1 m=53
